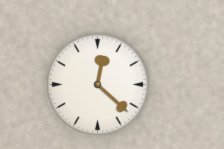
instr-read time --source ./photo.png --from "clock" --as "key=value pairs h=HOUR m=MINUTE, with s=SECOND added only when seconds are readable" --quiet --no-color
h=12 m=22
